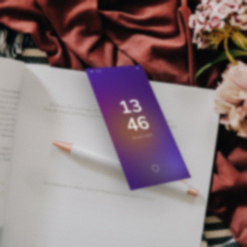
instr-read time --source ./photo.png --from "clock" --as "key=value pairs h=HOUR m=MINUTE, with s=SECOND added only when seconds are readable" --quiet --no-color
h=13 m=46
